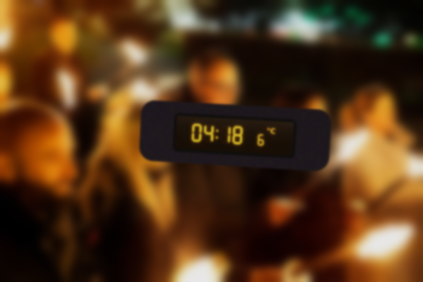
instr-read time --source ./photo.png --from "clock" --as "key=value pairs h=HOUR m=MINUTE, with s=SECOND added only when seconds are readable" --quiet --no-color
h=4 m=18
